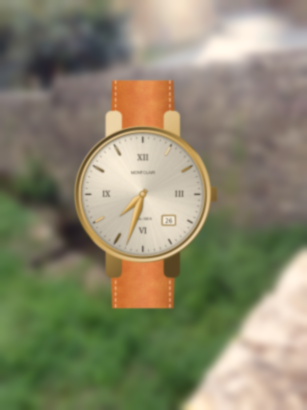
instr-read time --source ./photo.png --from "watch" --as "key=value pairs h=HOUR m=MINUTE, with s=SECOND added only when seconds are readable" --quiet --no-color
h=7 m=33
